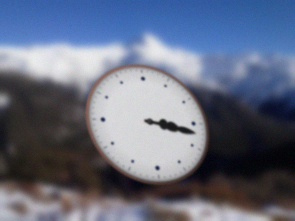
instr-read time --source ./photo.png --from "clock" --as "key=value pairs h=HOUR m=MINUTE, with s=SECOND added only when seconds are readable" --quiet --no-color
h=3 m=17
